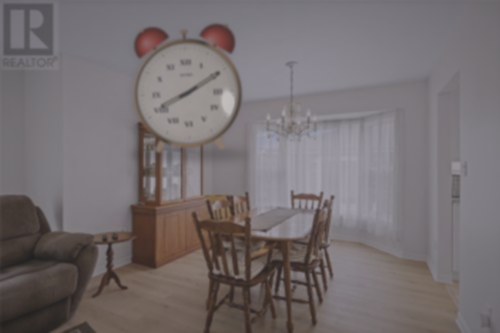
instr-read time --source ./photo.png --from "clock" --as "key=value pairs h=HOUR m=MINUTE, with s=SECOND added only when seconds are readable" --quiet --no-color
h=8 m=10
